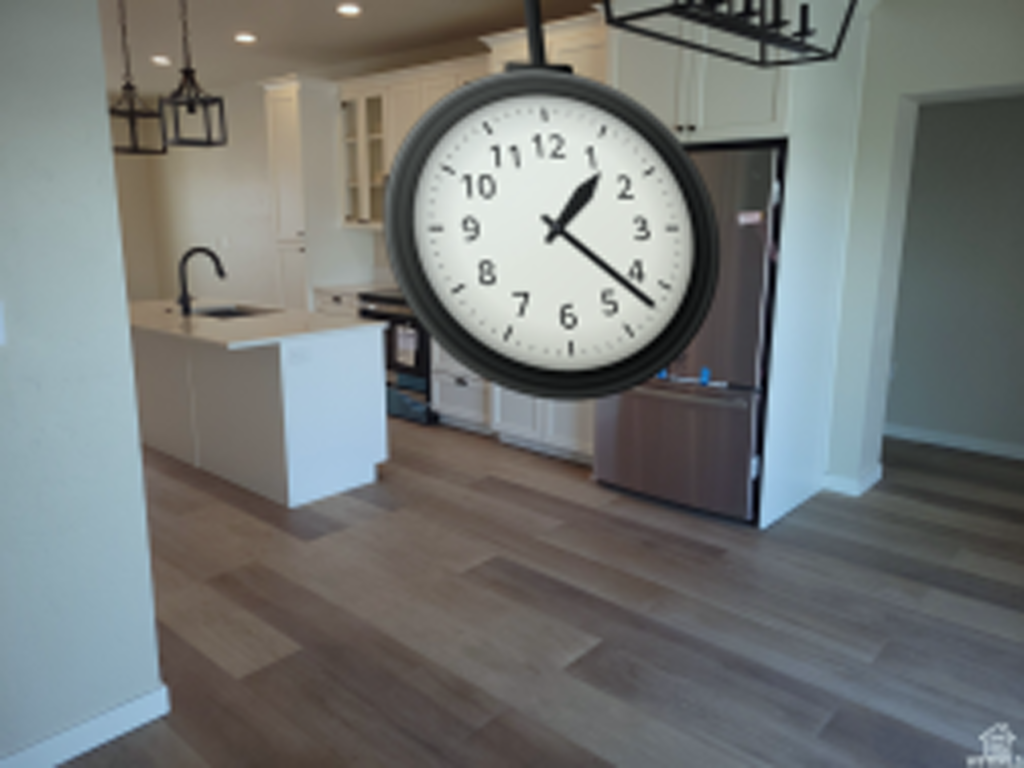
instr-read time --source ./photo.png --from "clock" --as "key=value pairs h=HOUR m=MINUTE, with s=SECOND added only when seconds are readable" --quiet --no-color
h=1 m=22
